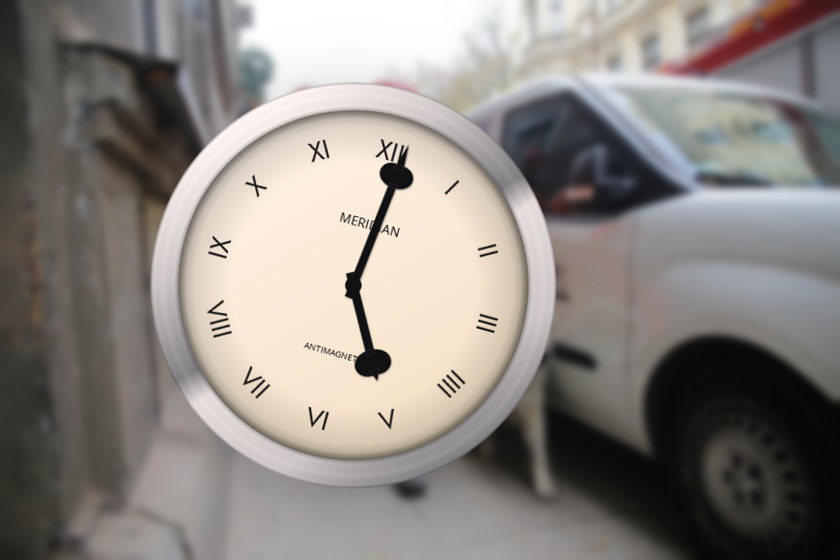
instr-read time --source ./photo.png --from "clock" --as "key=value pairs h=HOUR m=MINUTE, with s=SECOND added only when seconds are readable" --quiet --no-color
h=5 m=1
